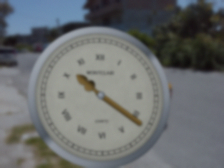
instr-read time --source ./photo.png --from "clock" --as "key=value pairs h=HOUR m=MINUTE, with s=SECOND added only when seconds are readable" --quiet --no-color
h=10 m=21
